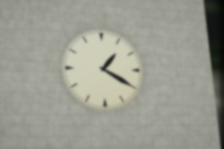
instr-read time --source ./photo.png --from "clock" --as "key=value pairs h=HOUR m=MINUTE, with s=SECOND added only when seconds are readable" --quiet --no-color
h=1 m=20
